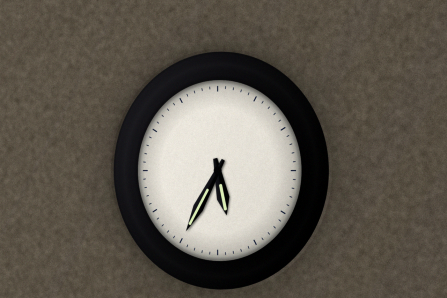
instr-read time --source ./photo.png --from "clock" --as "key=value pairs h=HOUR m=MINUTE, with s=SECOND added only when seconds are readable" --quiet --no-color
h=5 m=35
